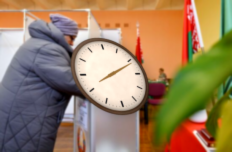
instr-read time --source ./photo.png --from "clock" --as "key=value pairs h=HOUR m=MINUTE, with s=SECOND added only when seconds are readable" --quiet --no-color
h=8 m=11
